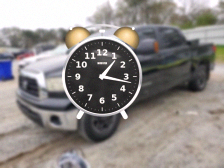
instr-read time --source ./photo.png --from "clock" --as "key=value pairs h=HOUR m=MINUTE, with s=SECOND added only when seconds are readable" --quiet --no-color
h=1 m=17
